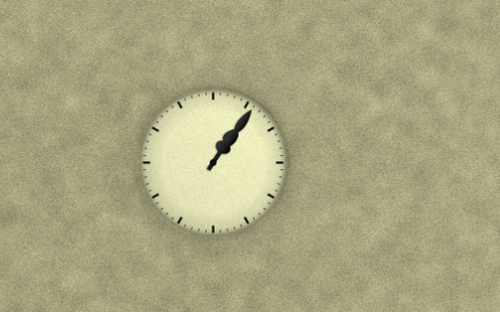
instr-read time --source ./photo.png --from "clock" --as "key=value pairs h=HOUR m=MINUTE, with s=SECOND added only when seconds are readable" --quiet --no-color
h=1 m=6
